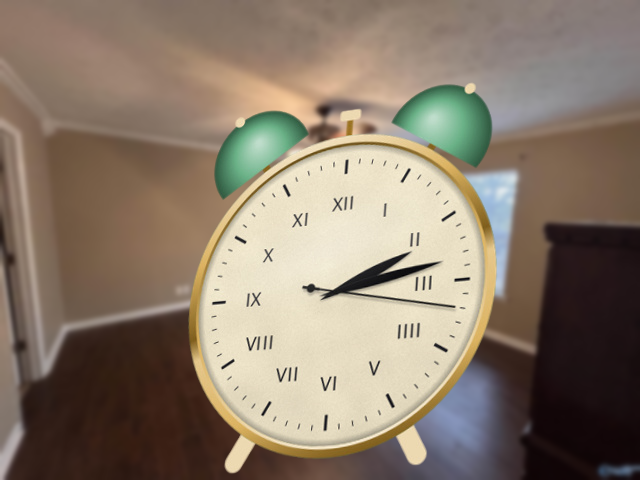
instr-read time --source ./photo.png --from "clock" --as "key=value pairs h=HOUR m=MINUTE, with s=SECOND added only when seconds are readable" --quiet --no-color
h=2 m=13 s=17
